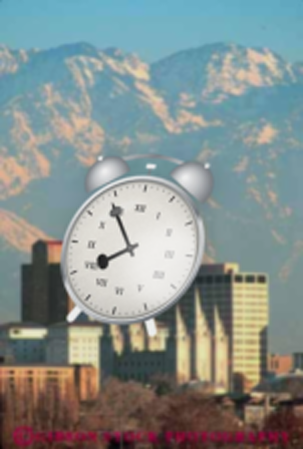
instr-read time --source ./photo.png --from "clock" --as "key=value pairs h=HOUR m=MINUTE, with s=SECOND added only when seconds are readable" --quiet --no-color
h=7 m=54
